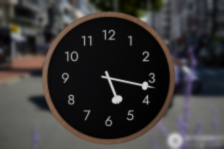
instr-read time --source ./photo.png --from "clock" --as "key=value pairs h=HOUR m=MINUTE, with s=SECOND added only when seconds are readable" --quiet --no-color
h=5 m=17
